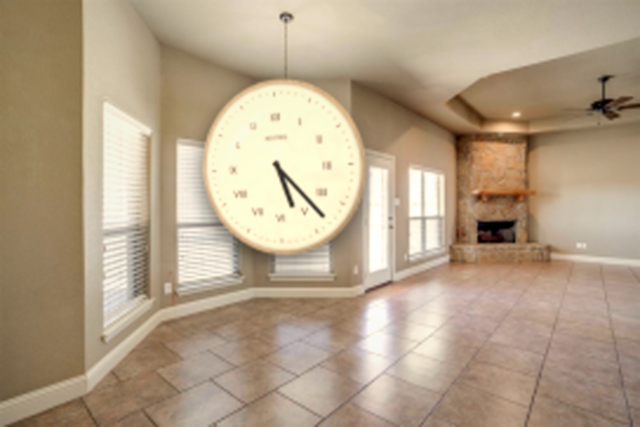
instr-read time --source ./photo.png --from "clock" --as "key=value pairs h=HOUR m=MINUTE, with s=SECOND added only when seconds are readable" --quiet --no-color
h=5 m=23
